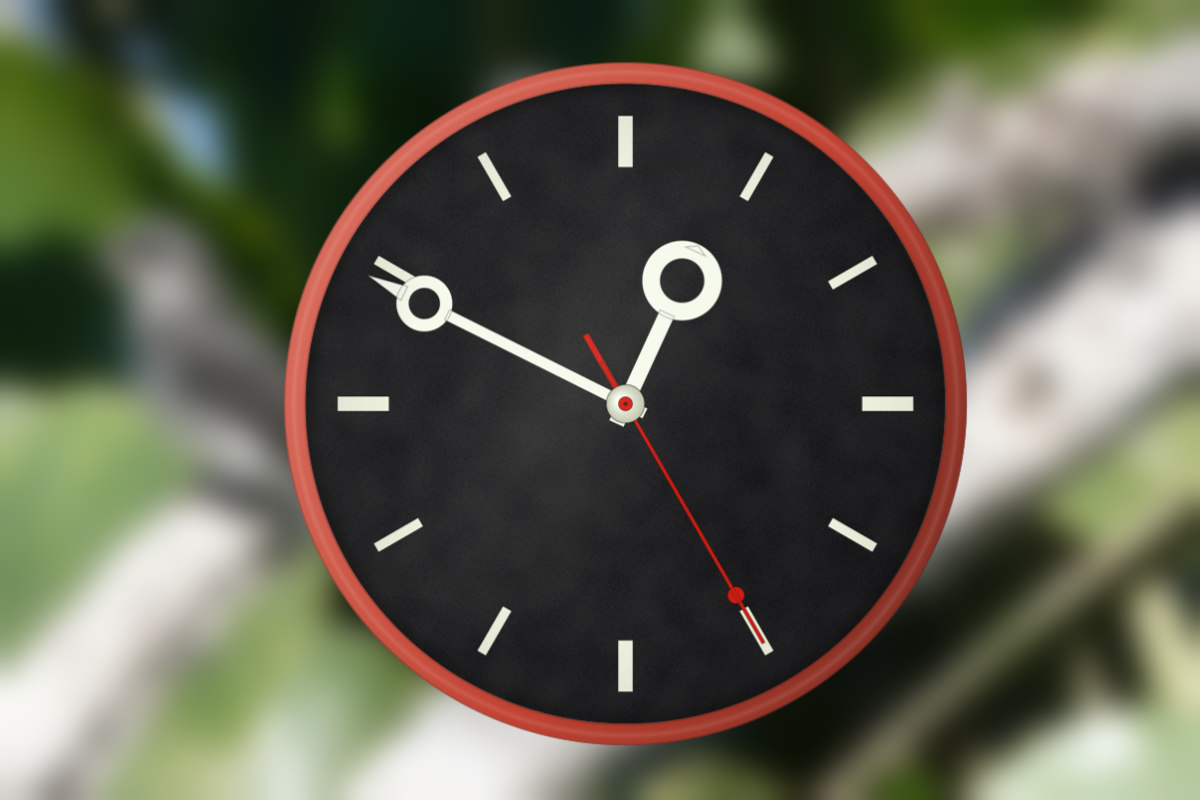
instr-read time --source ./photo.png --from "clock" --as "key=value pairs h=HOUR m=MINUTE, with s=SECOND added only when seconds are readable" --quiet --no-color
h=12 m=49 s=25
